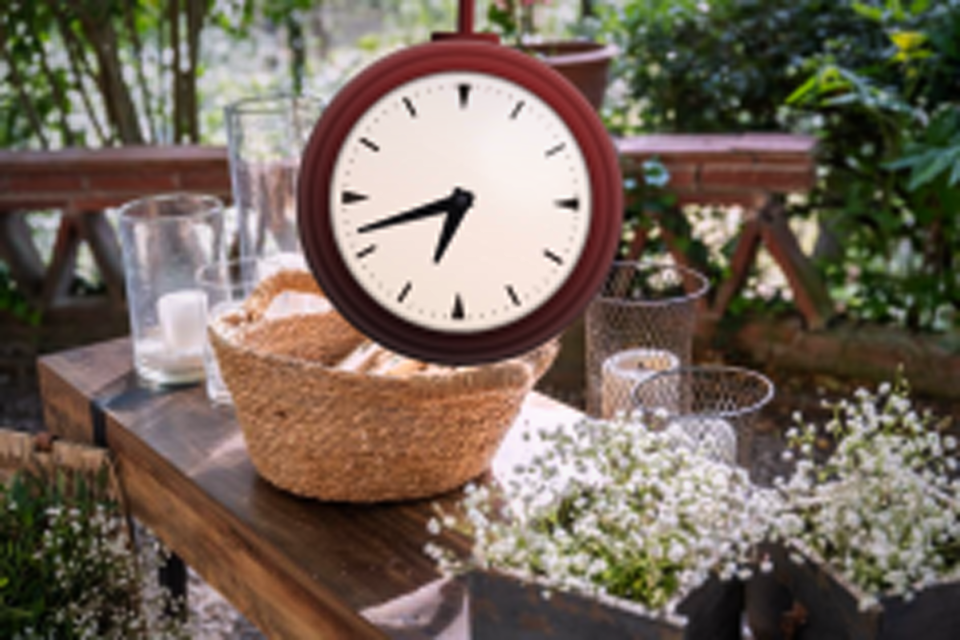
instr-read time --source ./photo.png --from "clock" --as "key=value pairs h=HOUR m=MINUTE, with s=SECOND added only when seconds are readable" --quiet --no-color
h=6 m=42
